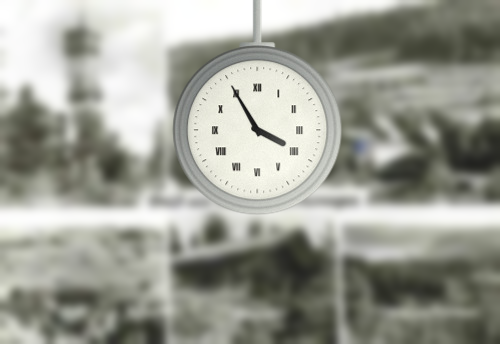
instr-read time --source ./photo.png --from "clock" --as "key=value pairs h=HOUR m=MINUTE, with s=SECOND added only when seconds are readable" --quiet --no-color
h=3 m=55
